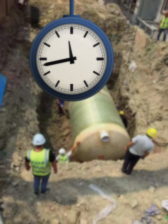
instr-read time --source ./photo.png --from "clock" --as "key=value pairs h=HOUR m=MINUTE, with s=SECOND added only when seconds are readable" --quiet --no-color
h=11 m=43
